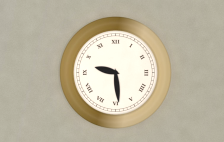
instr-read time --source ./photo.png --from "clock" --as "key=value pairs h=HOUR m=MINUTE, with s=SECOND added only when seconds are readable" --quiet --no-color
h=9 m=29
